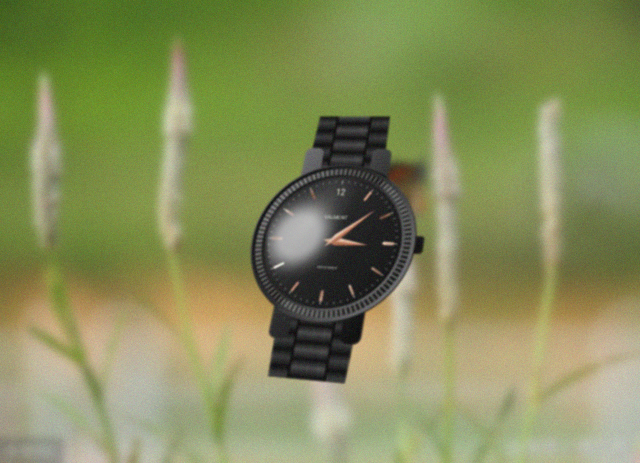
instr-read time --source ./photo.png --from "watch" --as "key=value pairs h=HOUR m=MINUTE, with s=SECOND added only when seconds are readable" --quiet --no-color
h=3 m=8
